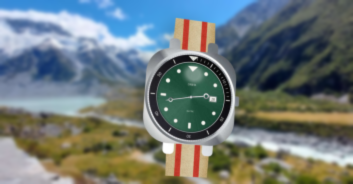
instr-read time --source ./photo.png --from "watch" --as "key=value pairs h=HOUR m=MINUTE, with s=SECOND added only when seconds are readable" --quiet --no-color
h=2 m=43
